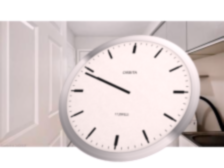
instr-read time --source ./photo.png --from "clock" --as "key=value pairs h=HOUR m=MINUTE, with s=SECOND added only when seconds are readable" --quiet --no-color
h=9 m=49
